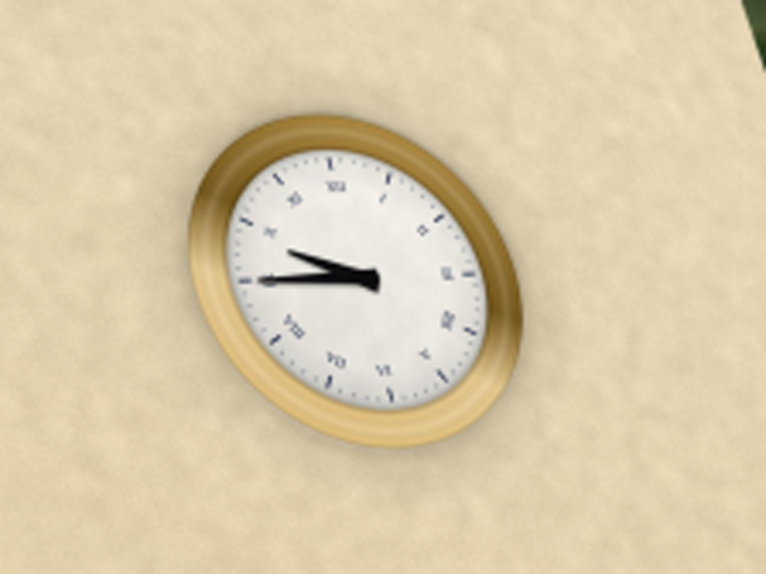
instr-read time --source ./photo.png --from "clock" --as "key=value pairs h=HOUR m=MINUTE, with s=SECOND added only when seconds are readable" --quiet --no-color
h=9 m=45
